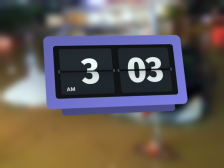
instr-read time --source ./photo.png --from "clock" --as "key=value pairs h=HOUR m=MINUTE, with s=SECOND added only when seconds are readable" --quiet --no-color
h=3 m=3
